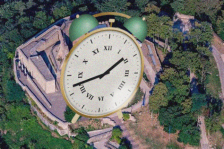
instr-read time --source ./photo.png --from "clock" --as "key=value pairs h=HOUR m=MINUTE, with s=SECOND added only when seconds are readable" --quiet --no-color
h=1 m=42
